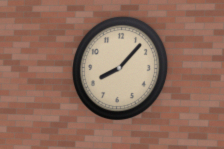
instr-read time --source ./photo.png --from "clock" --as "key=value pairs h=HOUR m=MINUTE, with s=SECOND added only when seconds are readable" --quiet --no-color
h=8 m=7
